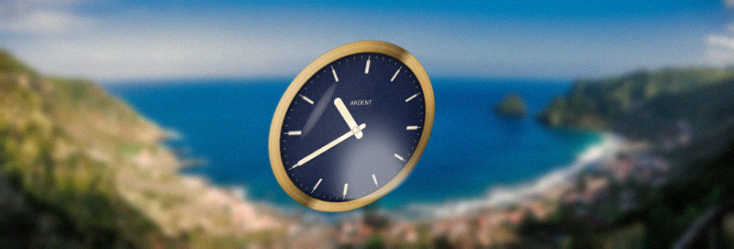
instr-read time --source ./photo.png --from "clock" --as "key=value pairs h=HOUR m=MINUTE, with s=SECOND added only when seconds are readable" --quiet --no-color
h=10 m=40
